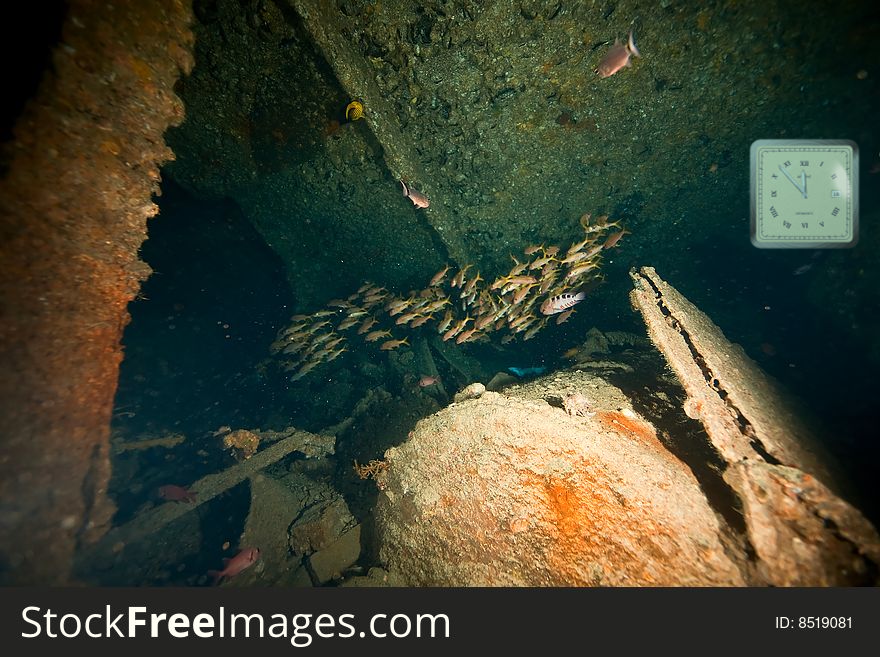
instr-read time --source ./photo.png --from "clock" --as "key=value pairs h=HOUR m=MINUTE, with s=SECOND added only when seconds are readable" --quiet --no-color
h=11 m=53
